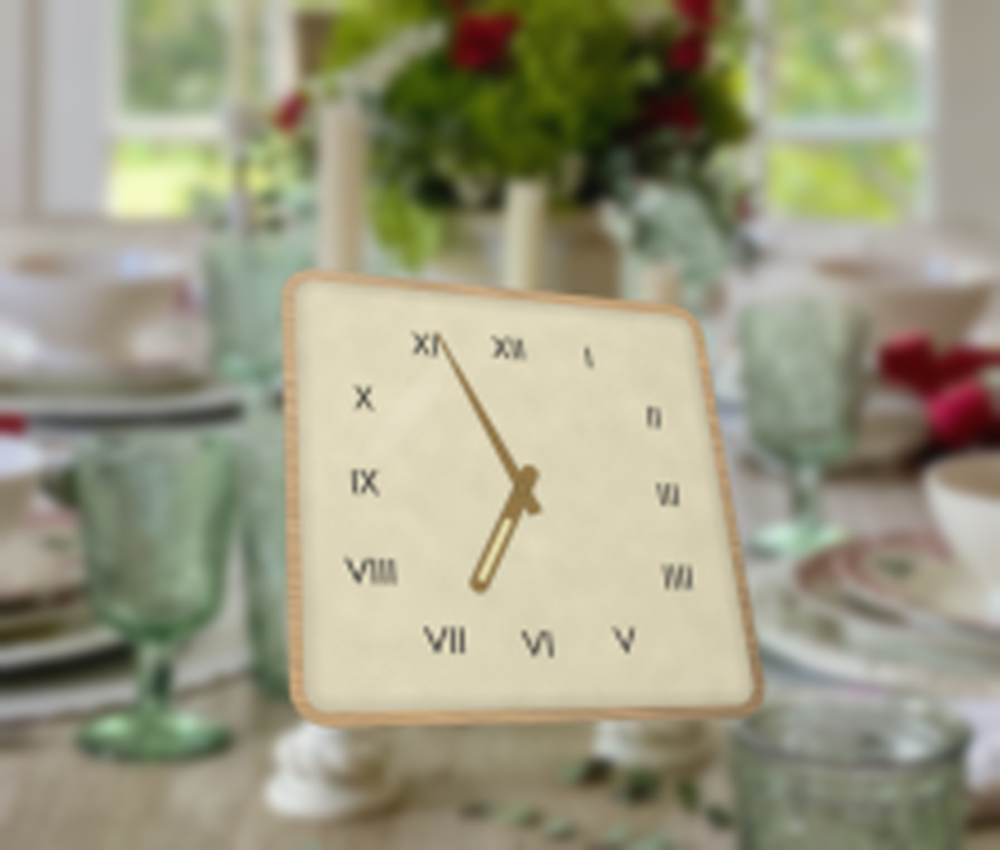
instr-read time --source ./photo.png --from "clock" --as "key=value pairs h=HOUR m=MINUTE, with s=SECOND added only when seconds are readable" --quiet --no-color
h=6 m=56
